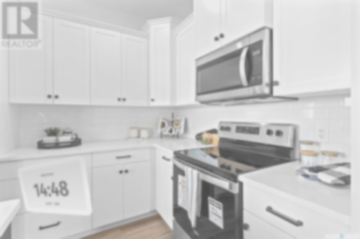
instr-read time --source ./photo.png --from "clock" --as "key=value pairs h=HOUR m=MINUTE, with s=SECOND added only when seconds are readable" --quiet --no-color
h=14 m=48
